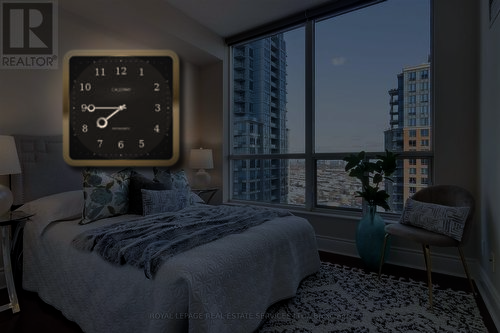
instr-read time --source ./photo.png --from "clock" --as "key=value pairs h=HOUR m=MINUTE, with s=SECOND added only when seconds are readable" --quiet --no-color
h=7 m=45
